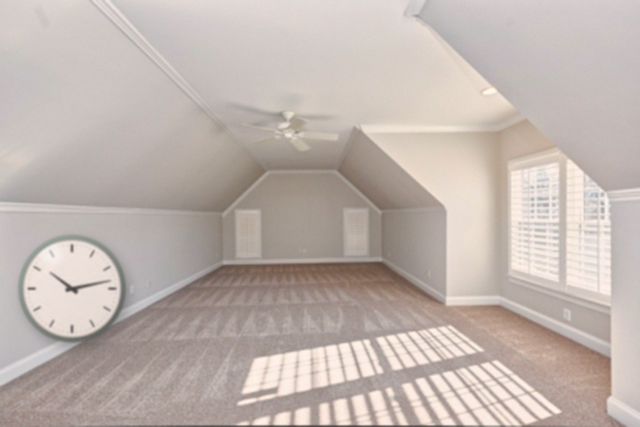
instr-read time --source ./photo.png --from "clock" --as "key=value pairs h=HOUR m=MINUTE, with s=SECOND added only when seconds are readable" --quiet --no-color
h=10 m=13
